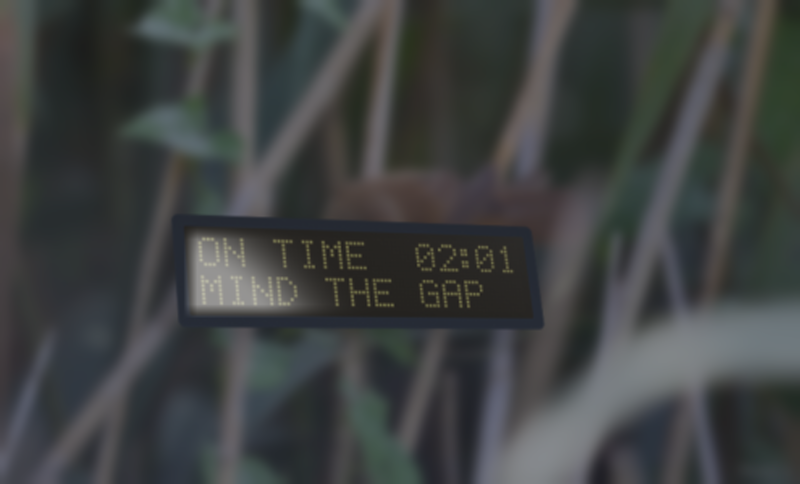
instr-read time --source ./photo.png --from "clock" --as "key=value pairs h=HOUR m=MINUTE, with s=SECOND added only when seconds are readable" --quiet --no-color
h=2 m=1
